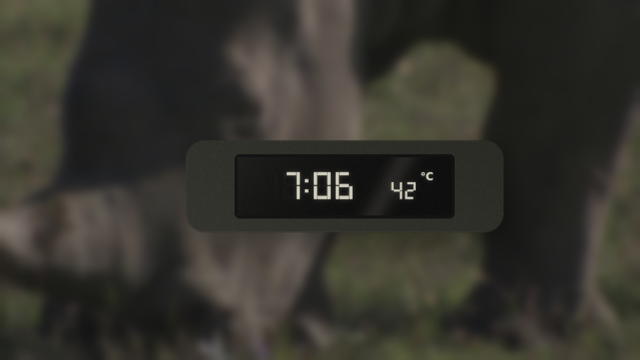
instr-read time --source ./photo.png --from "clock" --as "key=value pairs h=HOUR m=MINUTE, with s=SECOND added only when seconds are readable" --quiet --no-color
h=7 m=6
